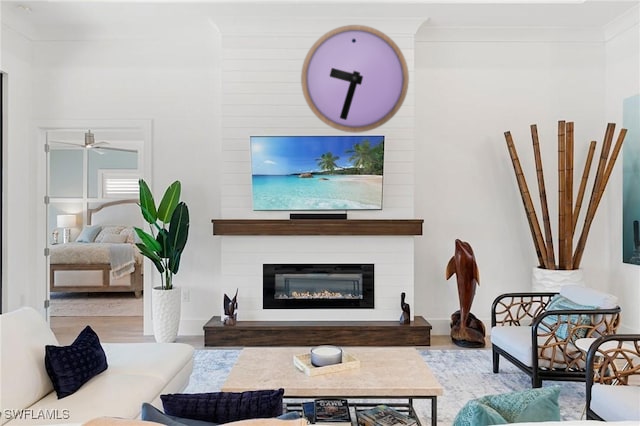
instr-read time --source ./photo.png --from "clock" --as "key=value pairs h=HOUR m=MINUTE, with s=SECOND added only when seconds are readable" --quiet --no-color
h=9 m=33
